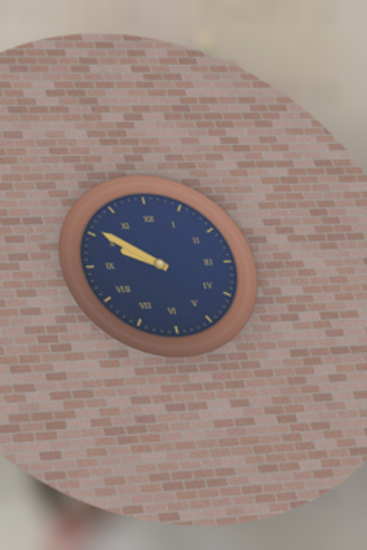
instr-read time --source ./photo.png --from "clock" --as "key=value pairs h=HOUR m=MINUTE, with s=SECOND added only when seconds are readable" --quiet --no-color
h=9 m=51
